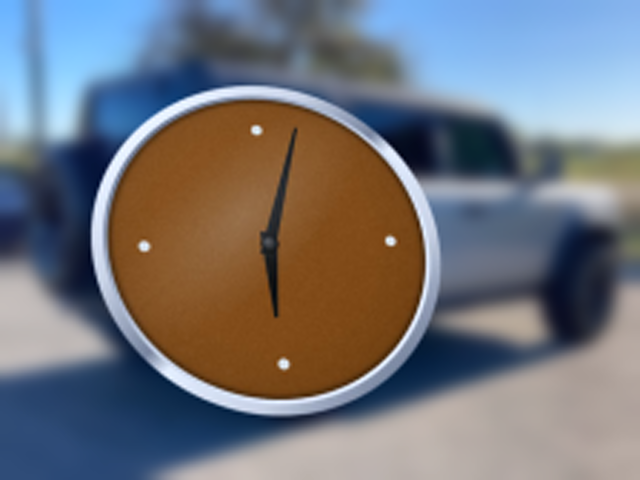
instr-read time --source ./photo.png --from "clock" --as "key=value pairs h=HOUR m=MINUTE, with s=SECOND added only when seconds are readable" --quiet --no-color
h=6 m=3
